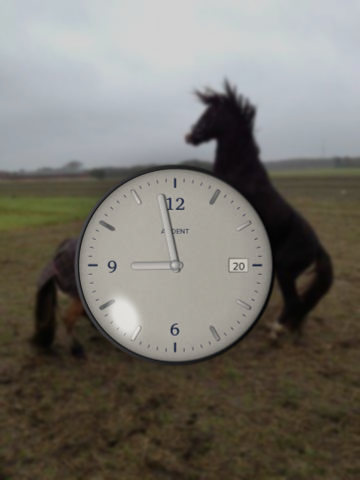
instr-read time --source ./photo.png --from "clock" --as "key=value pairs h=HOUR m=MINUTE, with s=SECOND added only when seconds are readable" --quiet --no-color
h=8 m=58
